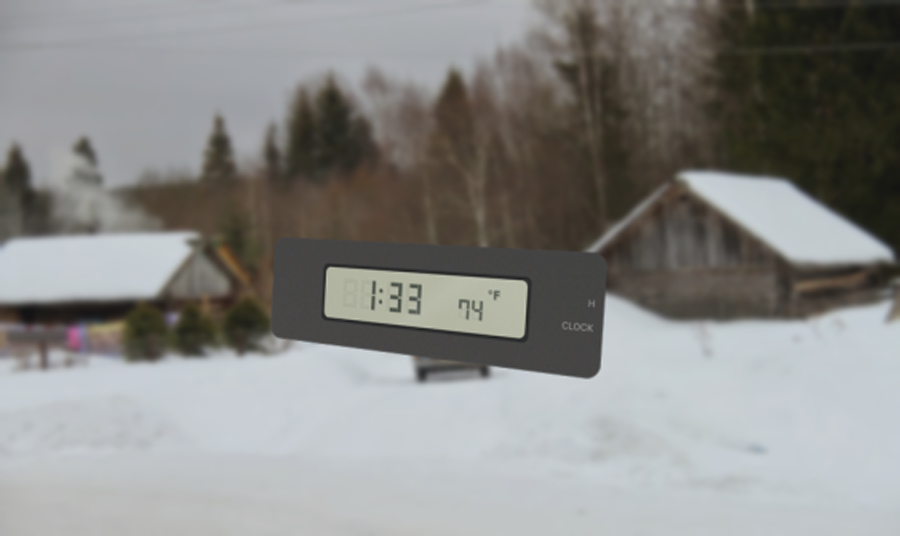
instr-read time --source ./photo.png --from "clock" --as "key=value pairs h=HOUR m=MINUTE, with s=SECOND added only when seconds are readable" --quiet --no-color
h=1 m=33
